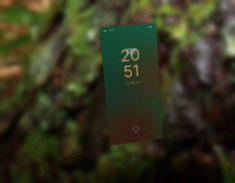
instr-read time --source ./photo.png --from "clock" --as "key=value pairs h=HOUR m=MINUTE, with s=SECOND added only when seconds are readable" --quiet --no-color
h=20 m=51
